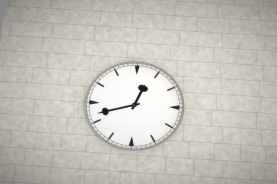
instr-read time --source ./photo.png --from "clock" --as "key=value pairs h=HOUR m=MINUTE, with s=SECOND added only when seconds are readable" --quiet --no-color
h=12 m=42
